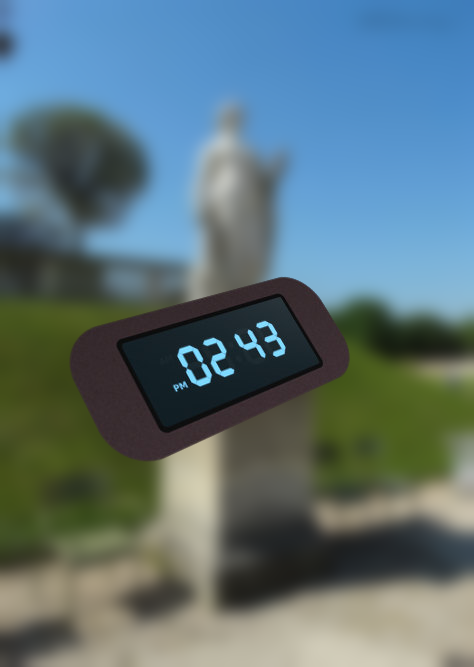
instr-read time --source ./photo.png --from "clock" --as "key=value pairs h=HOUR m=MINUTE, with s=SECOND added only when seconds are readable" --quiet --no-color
h=2 m=43
